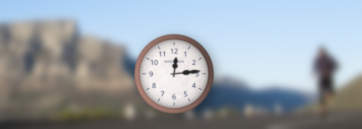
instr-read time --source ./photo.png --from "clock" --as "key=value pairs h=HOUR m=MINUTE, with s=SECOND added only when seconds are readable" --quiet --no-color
h=12 m=14
